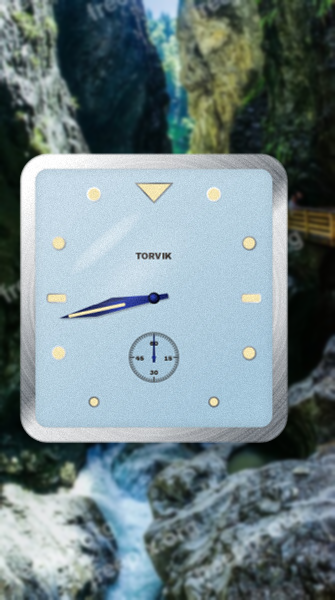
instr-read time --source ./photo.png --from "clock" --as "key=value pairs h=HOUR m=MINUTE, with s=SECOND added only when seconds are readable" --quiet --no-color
h=8 m=43
